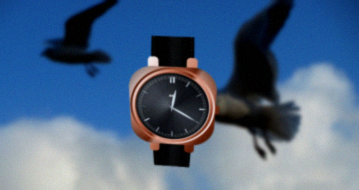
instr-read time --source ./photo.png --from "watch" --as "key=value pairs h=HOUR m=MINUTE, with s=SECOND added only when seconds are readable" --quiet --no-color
h=12 m=20
